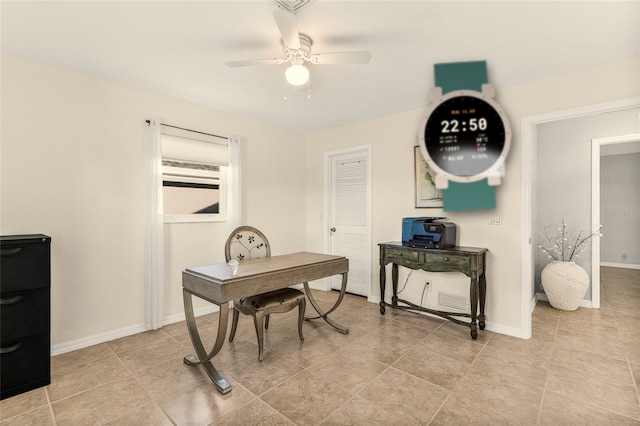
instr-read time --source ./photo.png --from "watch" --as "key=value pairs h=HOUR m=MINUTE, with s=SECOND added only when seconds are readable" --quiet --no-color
h=22 m=50
